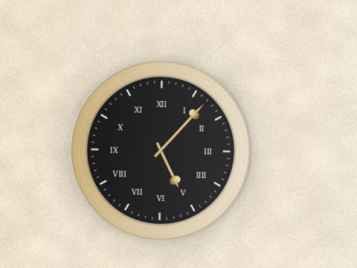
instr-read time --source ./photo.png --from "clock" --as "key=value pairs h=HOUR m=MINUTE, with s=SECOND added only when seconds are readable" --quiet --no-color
h=5 m=7
